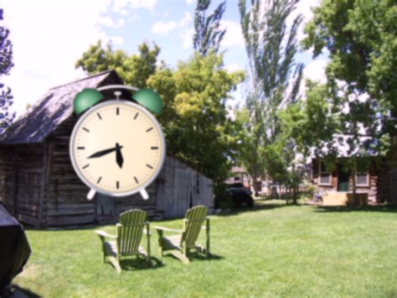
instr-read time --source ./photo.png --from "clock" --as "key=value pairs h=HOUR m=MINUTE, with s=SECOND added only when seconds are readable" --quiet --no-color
h=5 m=42
